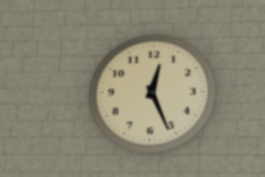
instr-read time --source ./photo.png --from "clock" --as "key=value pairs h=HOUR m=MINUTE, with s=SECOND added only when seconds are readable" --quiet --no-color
h=12 m=26
